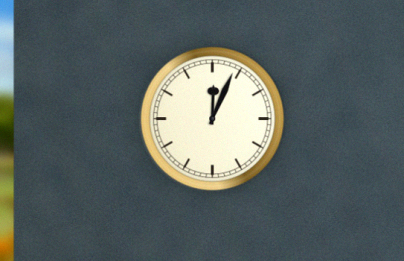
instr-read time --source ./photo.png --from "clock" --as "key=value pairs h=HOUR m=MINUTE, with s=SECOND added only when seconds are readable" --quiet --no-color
h=12 m=4
